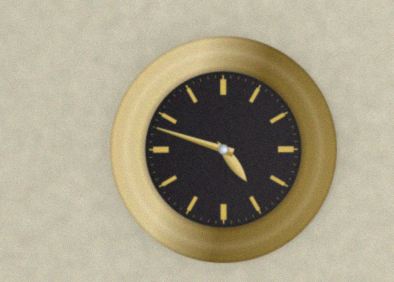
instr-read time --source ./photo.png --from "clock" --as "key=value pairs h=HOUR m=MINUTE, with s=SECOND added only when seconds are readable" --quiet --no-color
h=4 m=48
